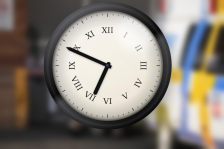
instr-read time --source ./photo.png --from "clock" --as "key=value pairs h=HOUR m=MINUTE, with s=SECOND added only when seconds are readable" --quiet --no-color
h=6 m=49
